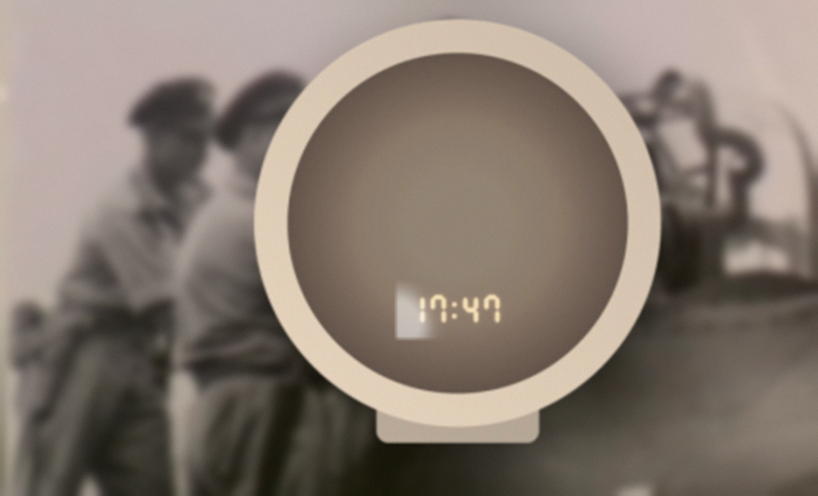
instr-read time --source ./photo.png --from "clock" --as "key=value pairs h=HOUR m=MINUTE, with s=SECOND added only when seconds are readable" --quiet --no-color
h=17 m=47
